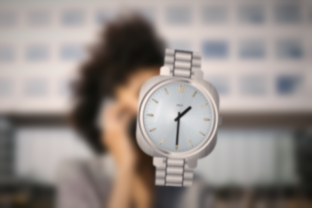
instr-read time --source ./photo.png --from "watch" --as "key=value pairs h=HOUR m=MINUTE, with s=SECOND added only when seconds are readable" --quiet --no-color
h=1 m=30
